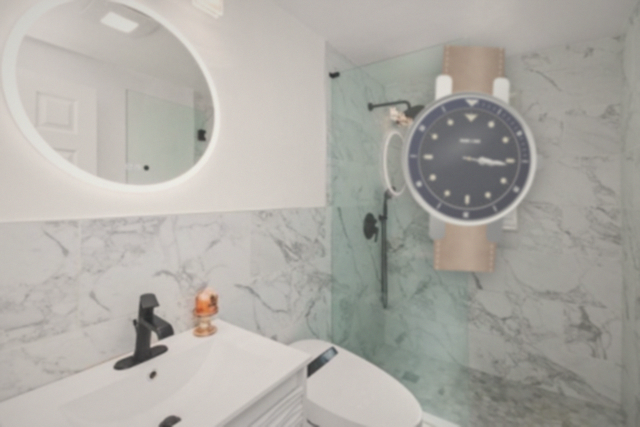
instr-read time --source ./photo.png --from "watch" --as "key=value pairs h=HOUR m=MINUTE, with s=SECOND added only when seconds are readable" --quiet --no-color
h=3 m=16
